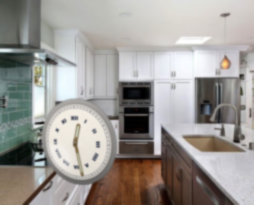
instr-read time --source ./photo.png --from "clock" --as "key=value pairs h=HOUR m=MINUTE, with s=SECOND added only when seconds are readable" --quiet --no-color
h=12 m=28
